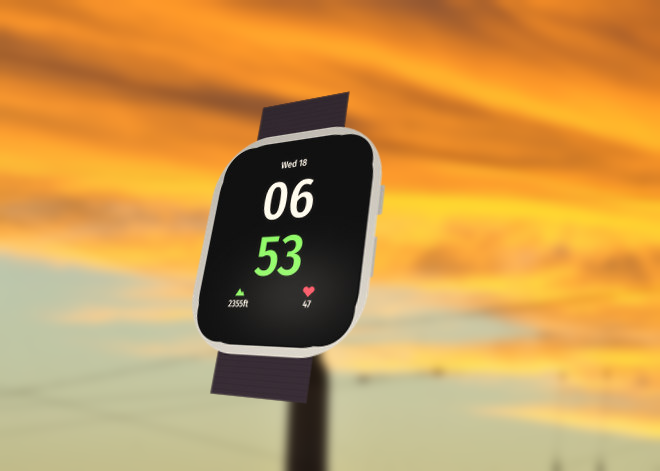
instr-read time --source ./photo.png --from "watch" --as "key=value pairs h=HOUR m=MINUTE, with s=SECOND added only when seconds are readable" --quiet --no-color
h=6 m=53
